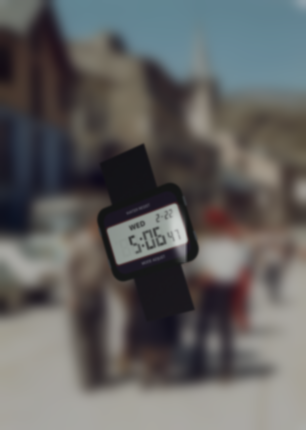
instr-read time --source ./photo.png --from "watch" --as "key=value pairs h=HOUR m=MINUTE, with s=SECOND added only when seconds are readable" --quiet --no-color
h=5 m=6
